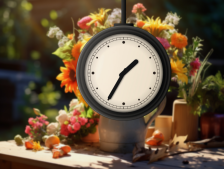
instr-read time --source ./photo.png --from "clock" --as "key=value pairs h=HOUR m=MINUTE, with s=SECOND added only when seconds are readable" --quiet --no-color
h=1 m=35
